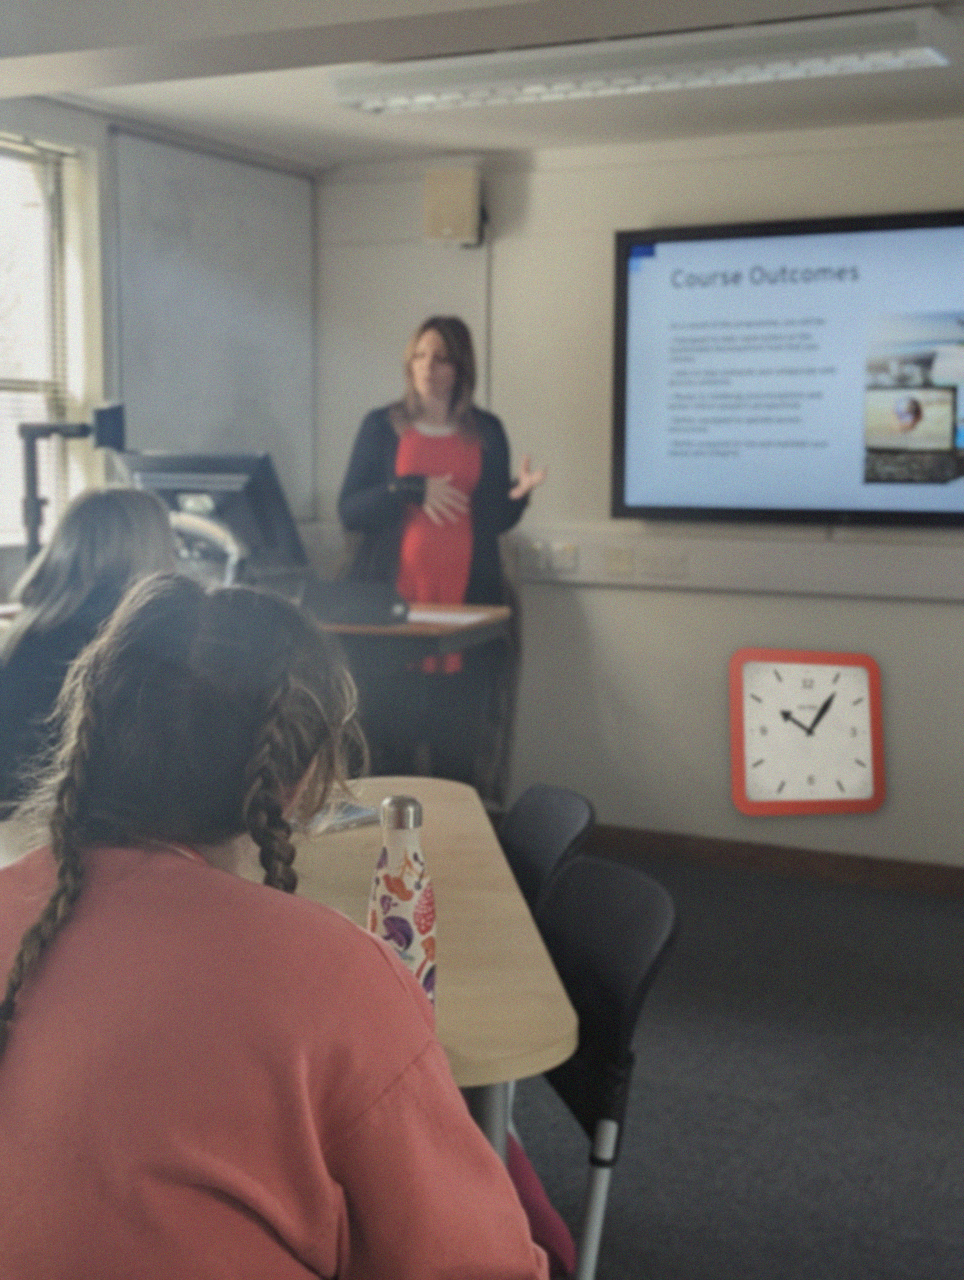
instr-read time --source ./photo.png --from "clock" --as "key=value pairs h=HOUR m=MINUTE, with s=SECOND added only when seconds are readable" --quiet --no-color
h=10 m=6
